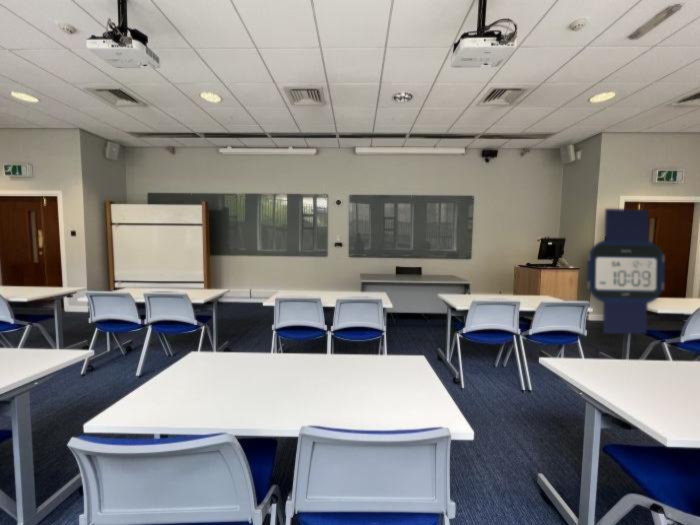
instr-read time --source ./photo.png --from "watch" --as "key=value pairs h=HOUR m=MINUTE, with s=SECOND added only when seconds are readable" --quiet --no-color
h=10 m=9
